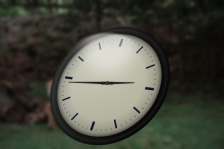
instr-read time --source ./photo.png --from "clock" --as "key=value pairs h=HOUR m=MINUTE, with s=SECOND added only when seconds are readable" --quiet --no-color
h=2 m=44
